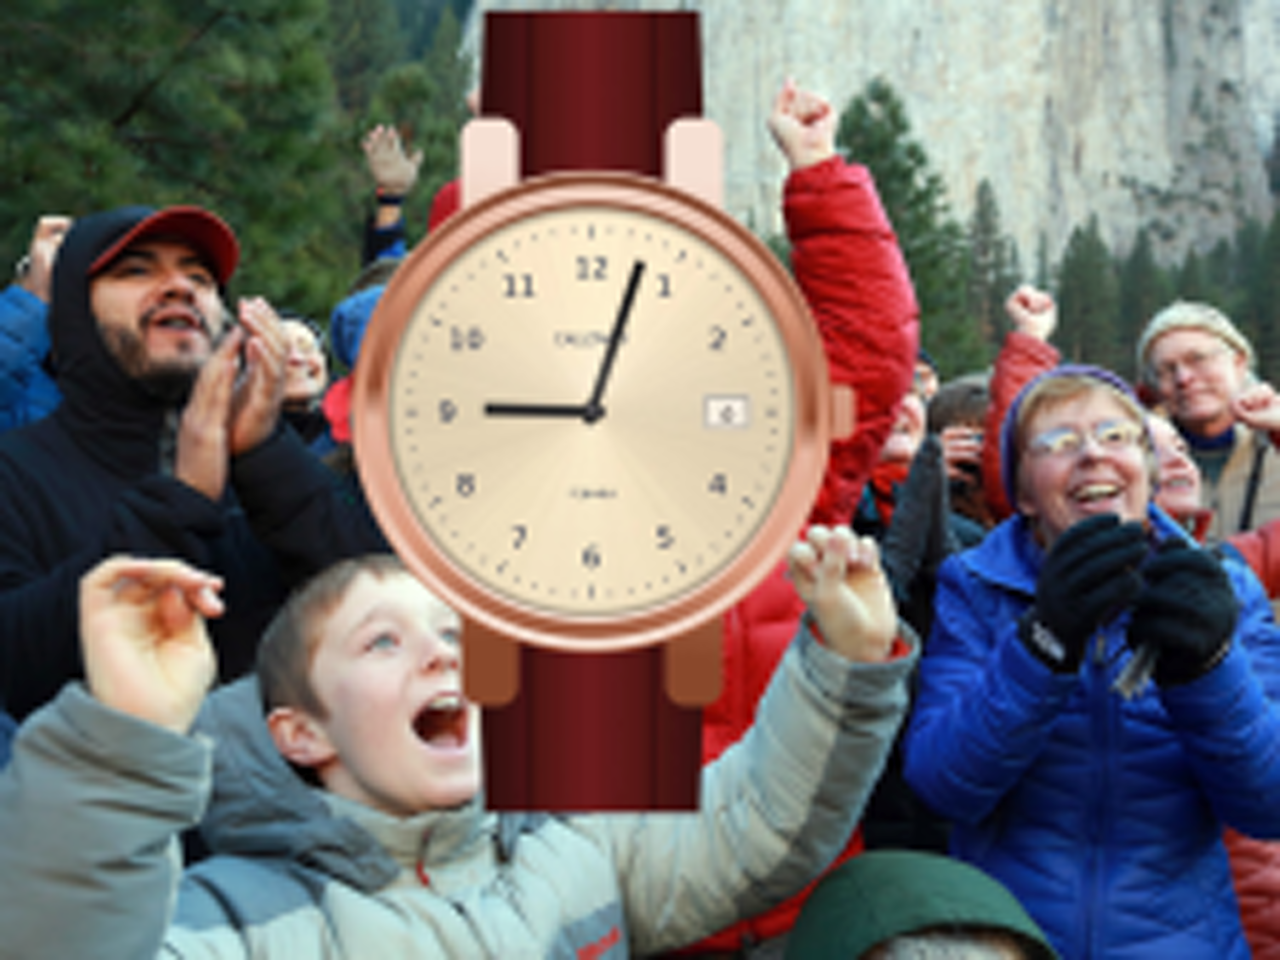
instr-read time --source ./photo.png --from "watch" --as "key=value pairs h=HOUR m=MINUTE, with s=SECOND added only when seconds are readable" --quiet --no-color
h=9 m=3
